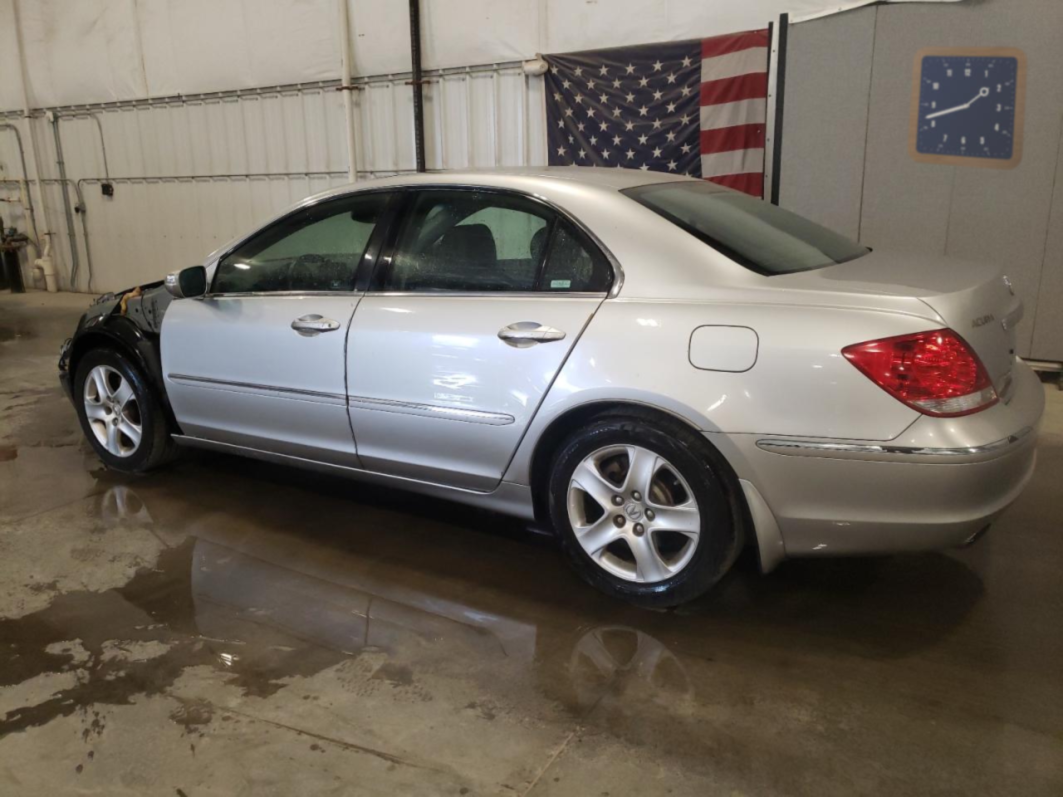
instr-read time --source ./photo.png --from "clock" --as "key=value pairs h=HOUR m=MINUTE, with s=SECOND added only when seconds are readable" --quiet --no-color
h=1 m=42
